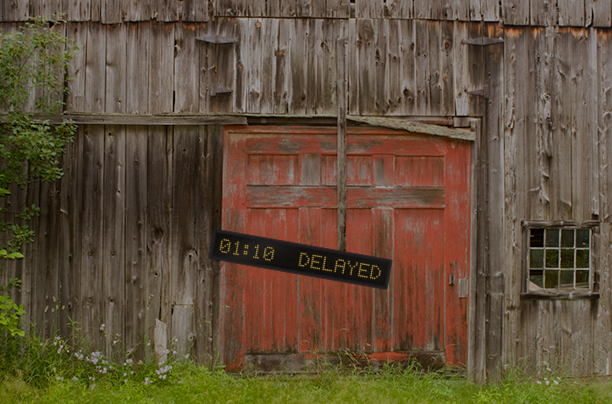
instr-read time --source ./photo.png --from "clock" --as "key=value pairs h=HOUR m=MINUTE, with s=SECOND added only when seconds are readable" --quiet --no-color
h=1 m=10
